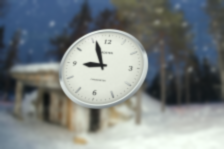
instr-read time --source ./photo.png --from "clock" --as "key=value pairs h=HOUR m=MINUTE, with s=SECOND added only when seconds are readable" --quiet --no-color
h=8 m=56
